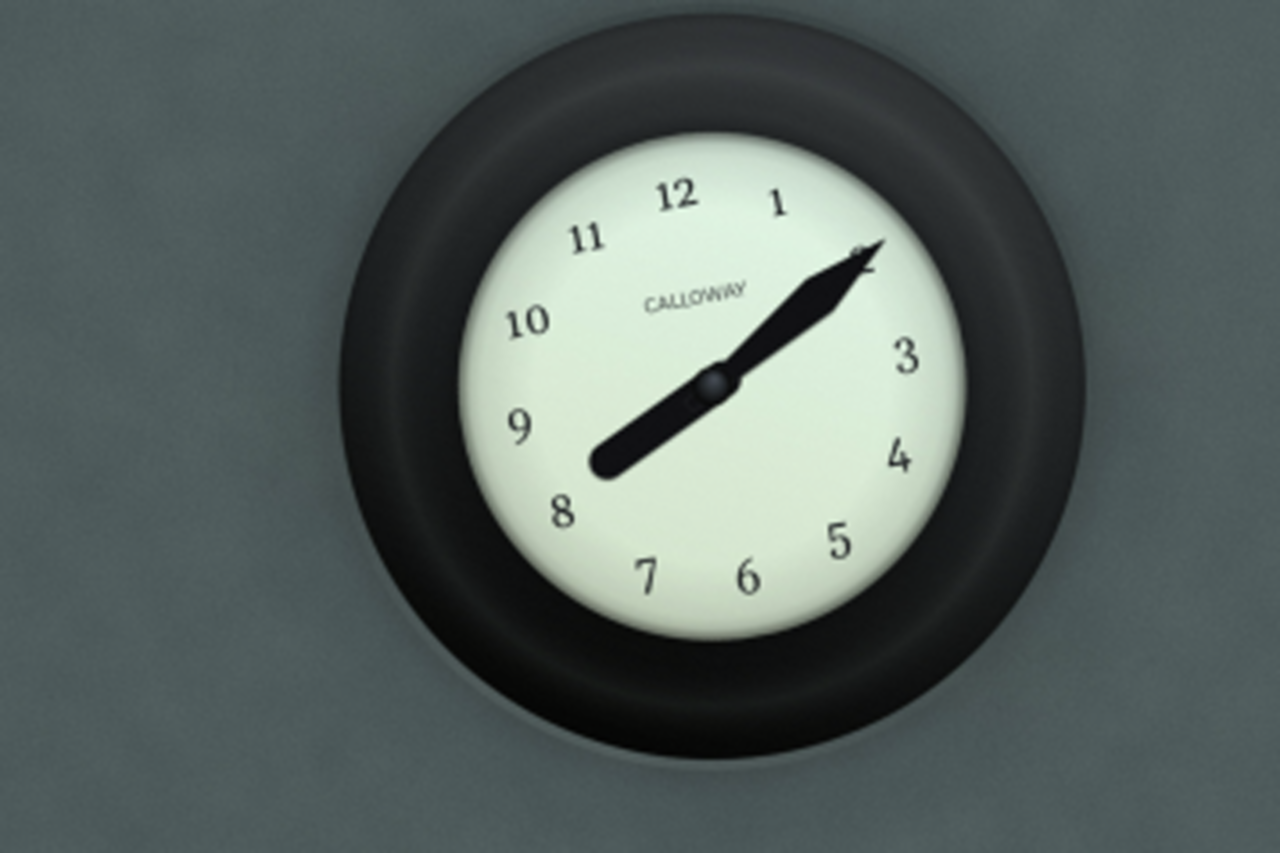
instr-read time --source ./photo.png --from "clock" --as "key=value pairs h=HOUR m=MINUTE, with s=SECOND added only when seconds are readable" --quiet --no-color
h=8 m=10
